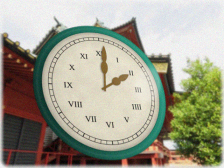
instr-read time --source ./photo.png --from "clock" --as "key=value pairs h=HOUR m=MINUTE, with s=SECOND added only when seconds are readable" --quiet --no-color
h=2 m=1
